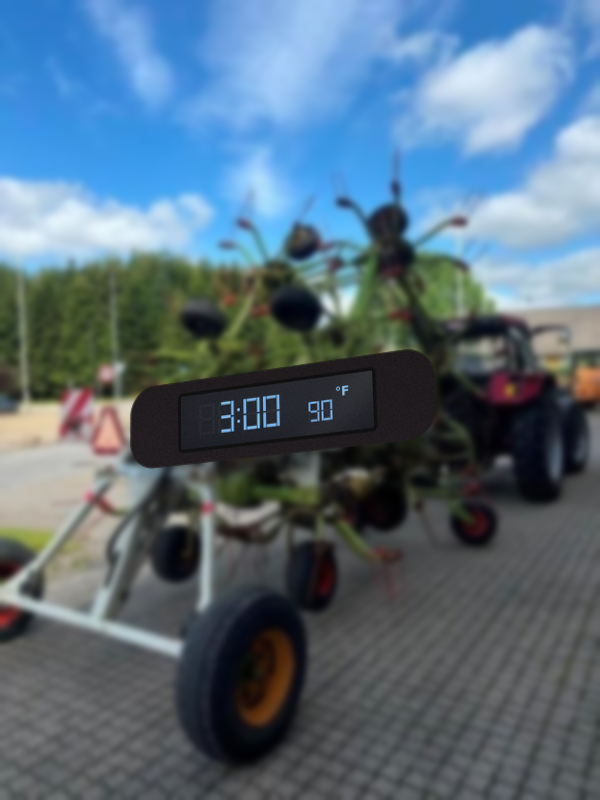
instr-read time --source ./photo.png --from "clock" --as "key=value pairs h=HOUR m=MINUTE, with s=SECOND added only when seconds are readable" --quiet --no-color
h=3 m=0
